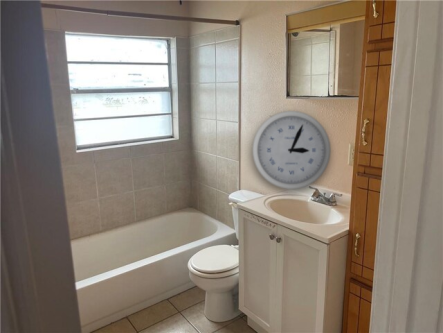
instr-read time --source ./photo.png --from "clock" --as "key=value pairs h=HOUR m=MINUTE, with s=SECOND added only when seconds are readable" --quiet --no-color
h=3 m=4
